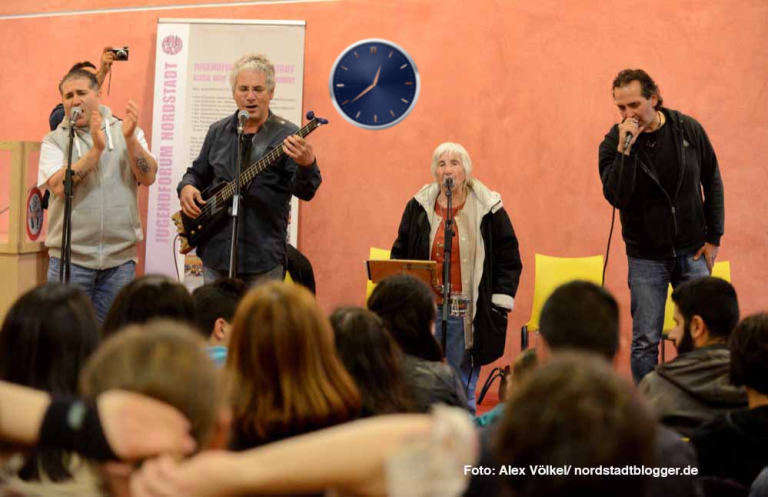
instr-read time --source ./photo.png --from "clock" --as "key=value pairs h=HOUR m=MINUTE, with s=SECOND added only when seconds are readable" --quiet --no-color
h=12 m=39
